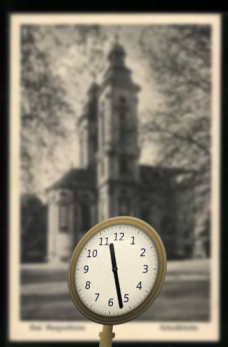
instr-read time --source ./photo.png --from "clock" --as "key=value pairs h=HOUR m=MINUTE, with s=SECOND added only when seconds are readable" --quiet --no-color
h=11 m=27
